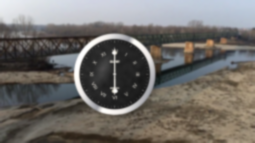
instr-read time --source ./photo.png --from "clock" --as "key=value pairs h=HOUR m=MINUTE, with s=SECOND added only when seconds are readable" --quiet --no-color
h=6 m=0
